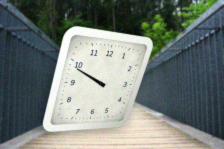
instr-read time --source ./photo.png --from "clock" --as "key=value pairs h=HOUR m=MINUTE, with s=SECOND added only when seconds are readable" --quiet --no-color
h=9 m=49
